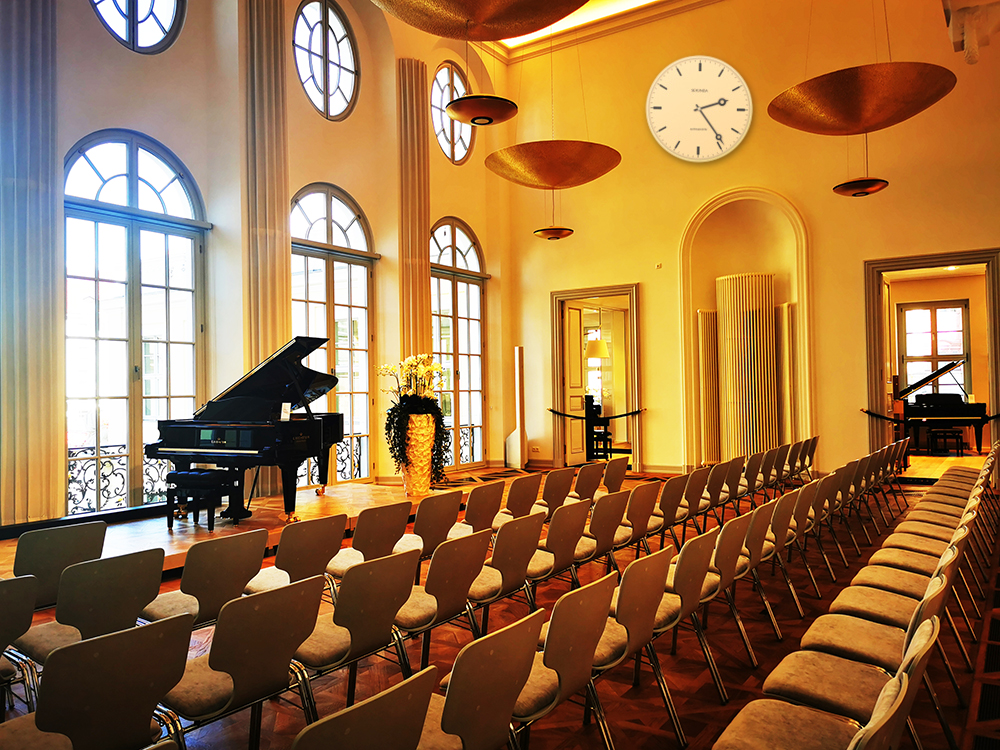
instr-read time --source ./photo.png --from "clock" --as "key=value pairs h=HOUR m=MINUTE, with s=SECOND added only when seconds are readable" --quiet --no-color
h=2 m=24
